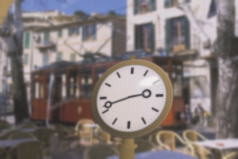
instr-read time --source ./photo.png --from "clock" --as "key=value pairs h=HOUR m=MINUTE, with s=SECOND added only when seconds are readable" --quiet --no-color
h=2 m=42
